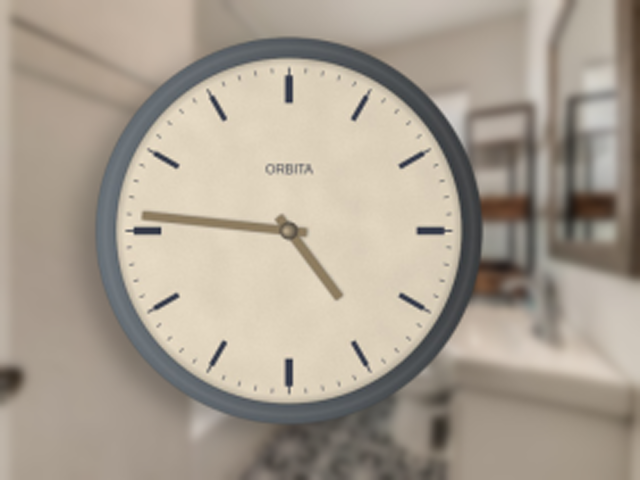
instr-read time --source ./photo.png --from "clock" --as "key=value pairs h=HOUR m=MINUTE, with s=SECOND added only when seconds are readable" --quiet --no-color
h=4 m=46
